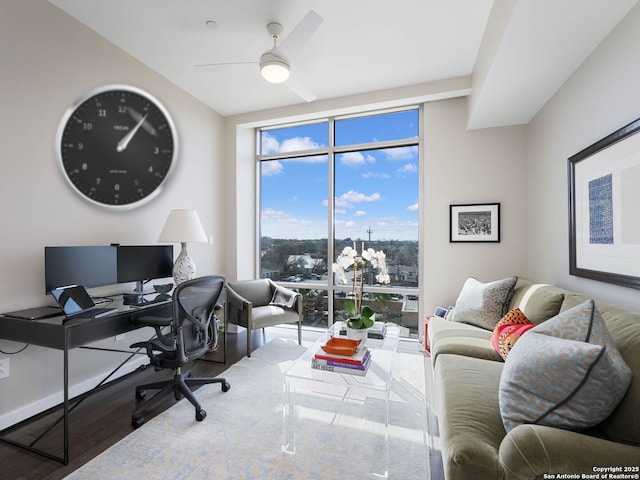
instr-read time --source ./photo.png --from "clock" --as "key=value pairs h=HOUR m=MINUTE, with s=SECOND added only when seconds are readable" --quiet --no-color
h=1 m=6
